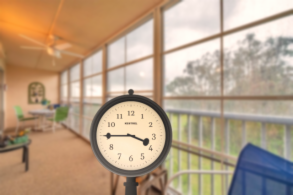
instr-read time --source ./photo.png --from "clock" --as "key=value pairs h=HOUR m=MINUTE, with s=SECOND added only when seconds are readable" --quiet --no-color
h=3 m=45
